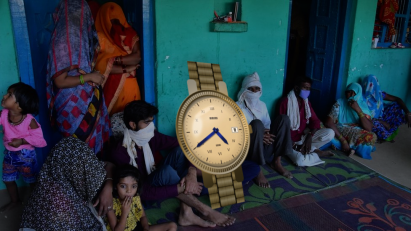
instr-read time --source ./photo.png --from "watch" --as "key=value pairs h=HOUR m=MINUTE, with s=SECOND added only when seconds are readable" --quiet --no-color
h=4 m=40
